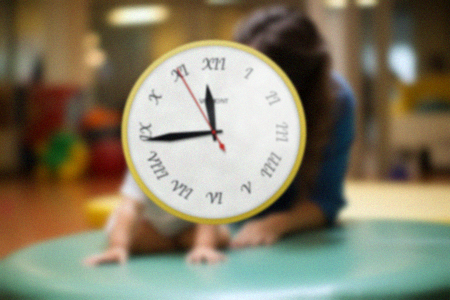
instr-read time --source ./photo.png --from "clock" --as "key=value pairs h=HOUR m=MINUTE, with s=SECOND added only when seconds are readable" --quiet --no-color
h=11 m=43 s=55
